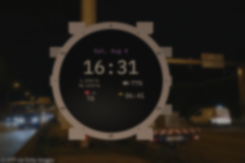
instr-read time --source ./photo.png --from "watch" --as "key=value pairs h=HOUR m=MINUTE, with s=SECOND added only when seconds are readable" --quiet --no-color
h=16 m=31
